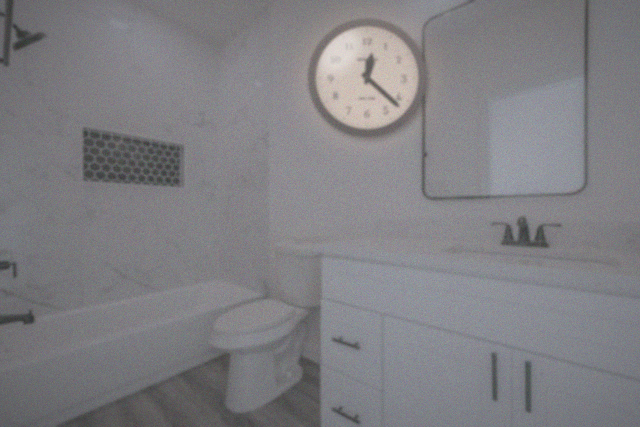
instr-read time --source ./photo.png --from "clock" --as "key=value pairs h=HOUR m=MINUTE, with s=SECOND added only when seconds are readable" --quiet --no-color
h=12 m=22
